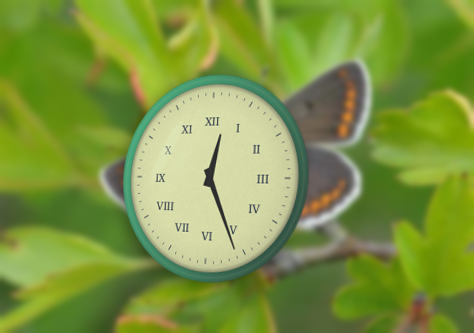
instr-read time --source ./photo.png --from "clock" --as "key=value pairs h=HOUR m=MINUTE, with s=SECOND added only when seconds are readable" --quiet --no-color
h=12 m=26
